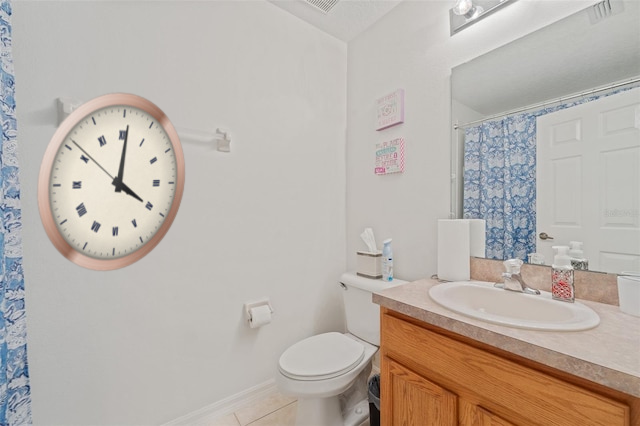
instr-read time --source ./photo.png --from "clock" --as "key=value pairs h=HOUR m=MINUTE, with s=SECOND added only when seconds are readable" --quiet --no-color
h=4 m=0 s=51
